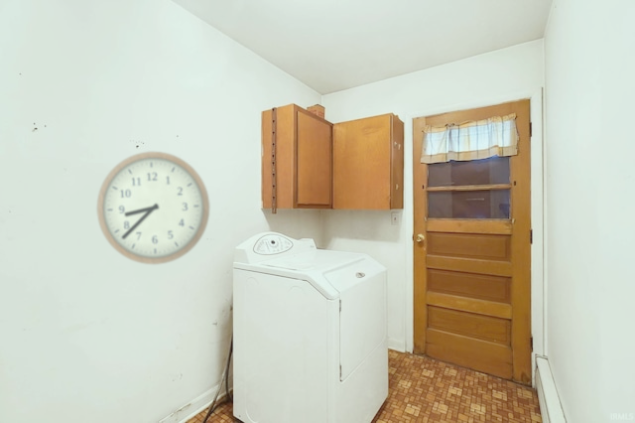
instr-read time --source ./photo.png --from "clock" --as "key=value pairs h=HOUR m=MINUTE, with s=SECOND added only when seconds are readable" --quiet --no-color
h=8 m=38
